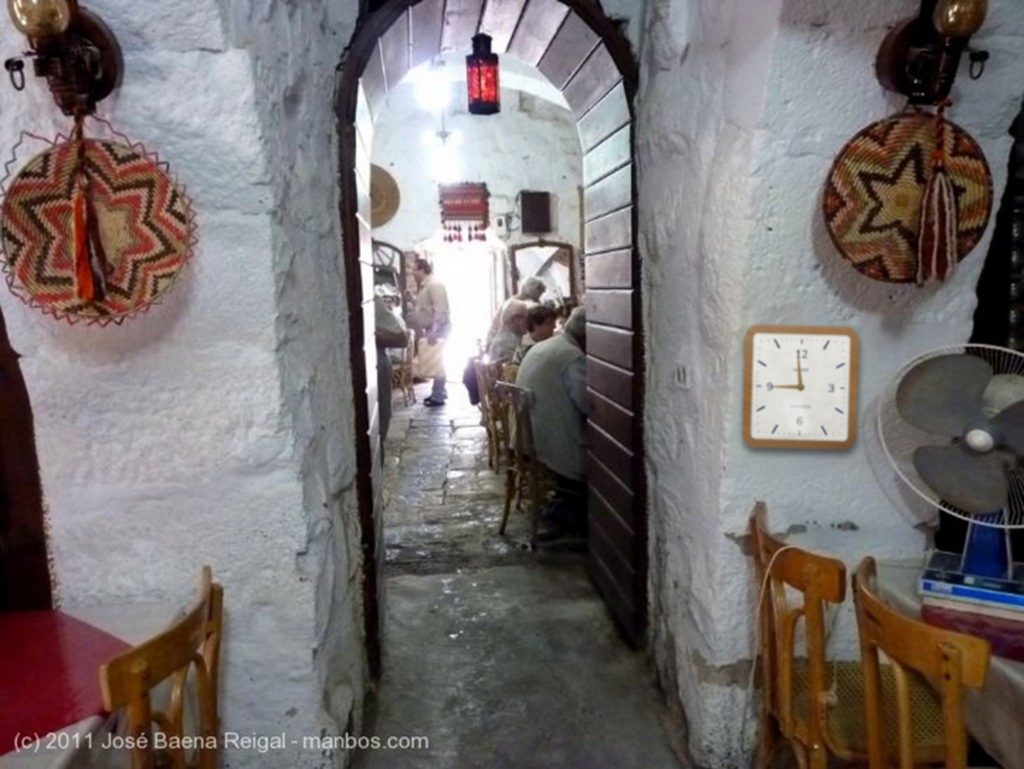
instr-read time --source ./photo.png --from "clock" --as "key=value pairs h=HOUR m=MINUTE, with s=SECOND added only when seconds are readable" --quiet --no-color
h=8 m=59
